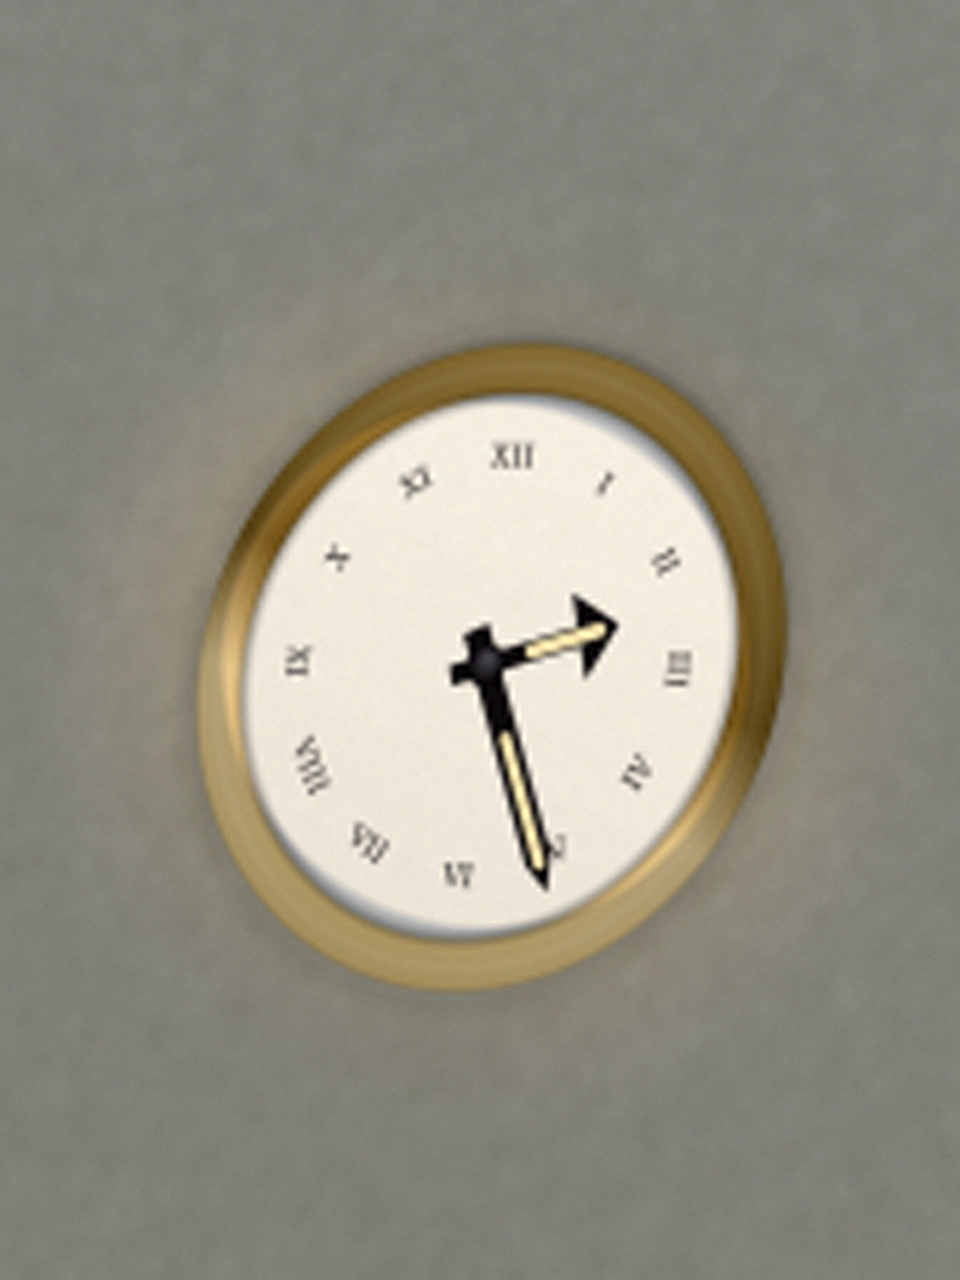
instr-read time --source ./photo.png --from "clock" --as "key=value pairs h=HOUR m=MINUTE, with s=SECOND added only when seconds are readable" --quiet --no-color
h=2 m=26
